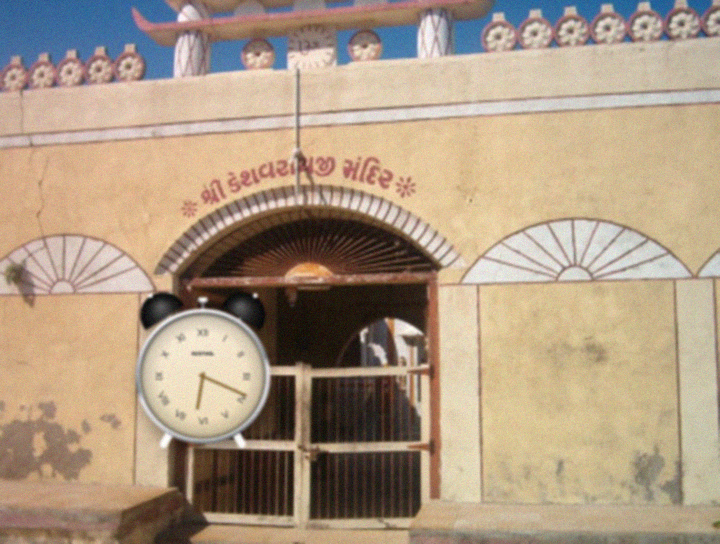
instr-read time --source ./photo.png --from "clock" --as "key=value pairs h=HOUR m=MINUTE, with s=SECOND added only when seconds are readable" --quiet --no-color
h=6 m=19
